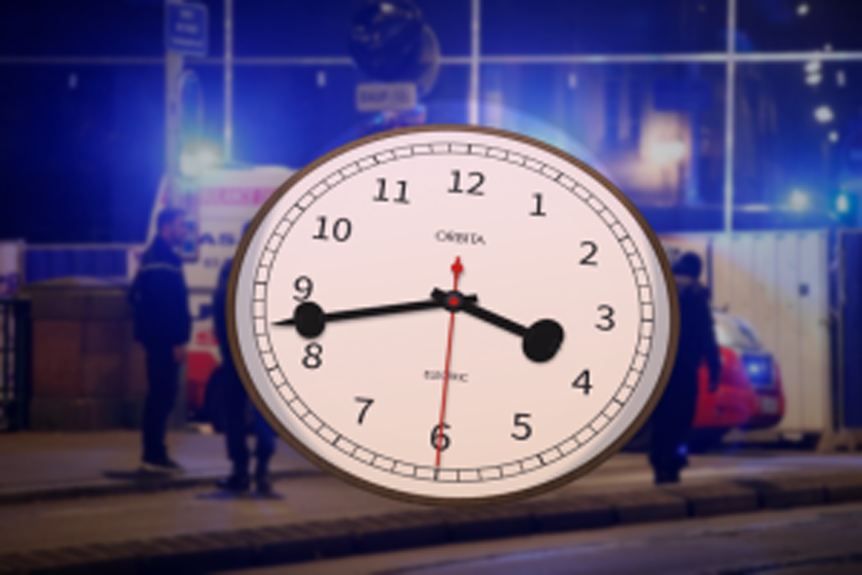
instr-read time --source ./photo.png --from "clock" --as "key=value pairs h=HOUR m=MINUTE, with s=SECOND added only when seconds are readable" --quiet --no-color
h=3 m=42 s=30
